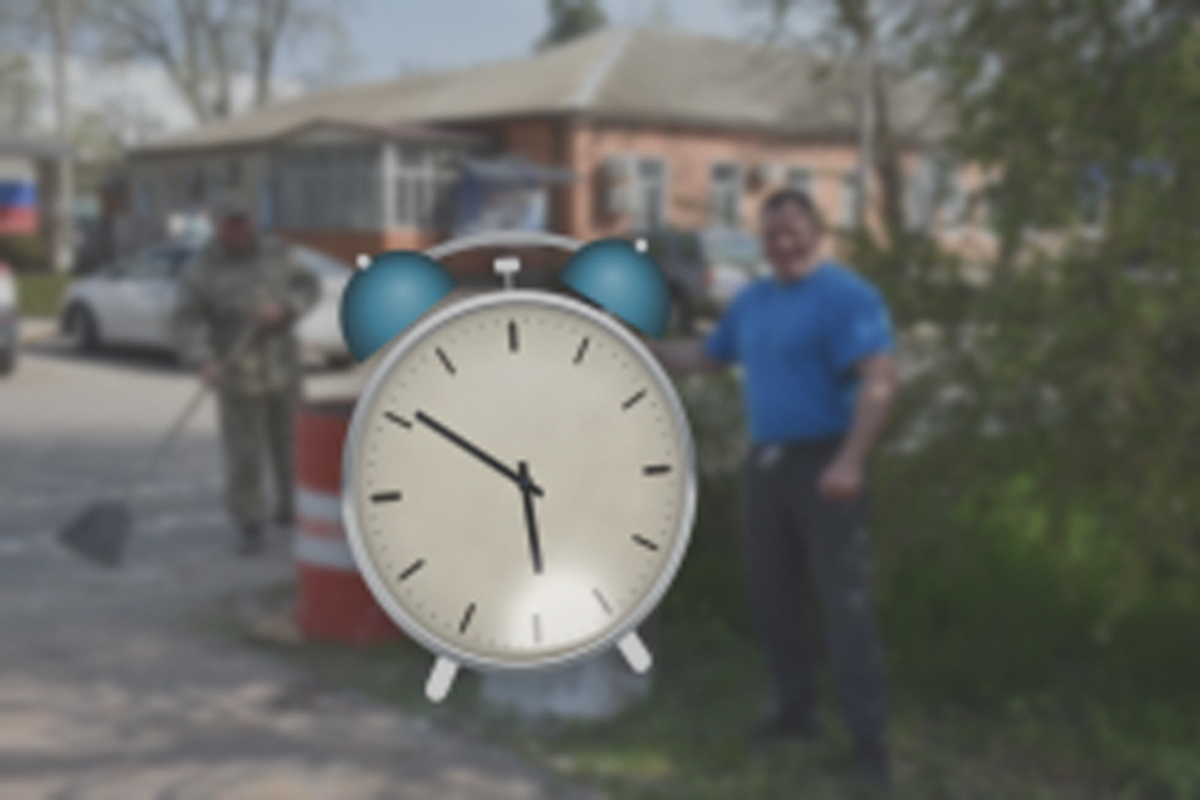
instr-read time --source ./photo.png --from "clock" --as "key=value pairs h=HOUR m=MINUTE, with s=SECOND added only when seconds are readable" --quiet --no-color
h=5 m=51
